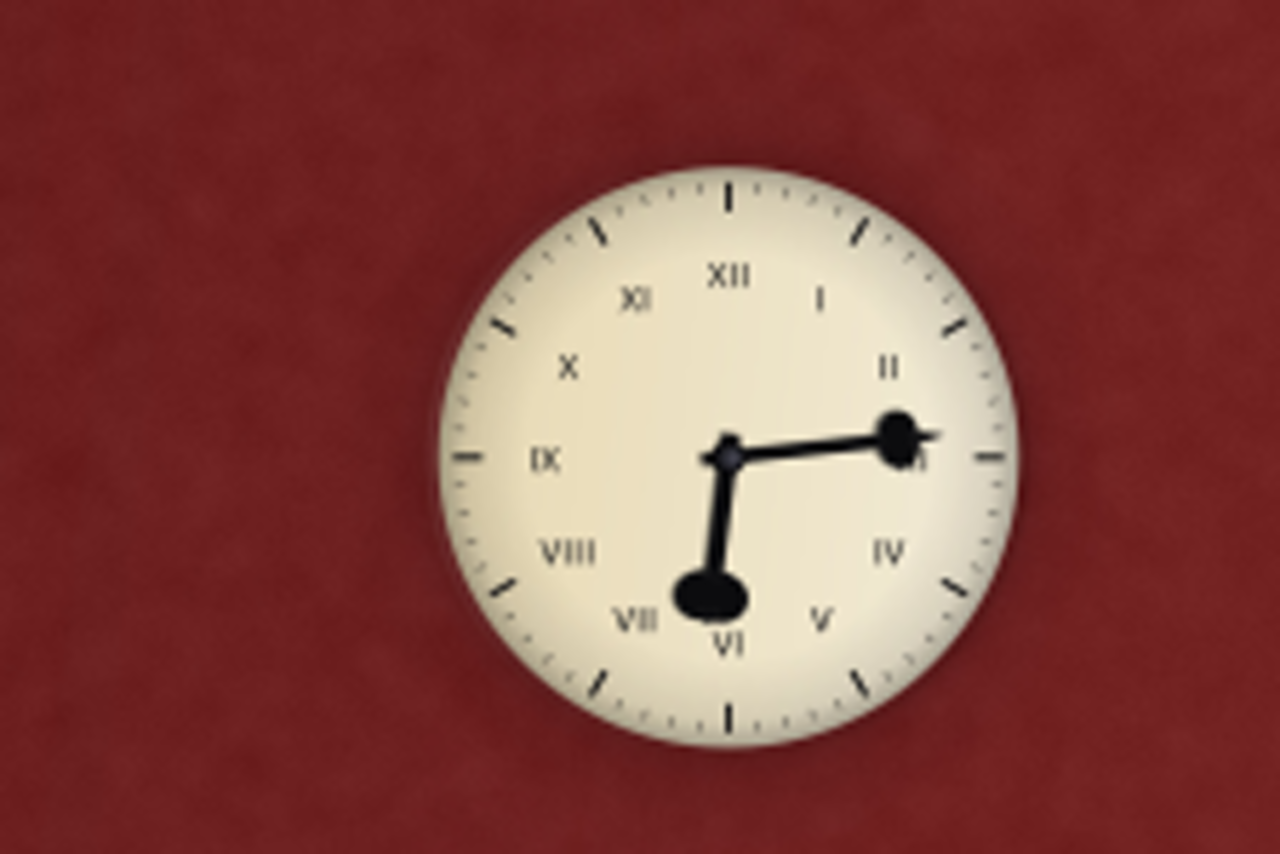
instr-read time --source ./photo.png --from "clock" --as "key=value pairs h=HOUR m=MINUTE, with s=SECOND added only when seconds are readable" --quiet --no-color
h=6 m=14
